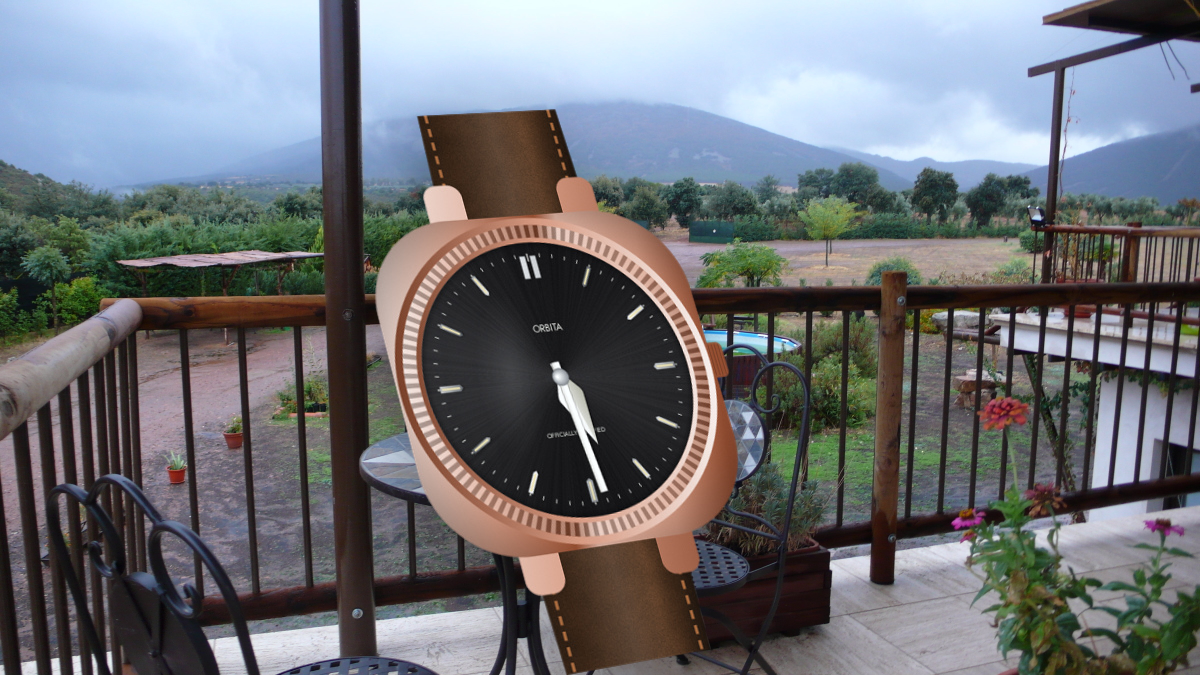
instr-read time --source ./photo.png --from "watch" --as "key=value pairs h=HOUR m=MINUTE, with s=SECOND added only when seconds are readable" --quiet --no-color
h=5 m=29
